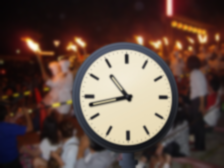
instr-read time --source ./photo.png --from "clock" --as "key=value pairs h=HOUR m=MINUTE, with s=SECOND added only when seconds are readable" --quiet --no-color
h=10 m=43
